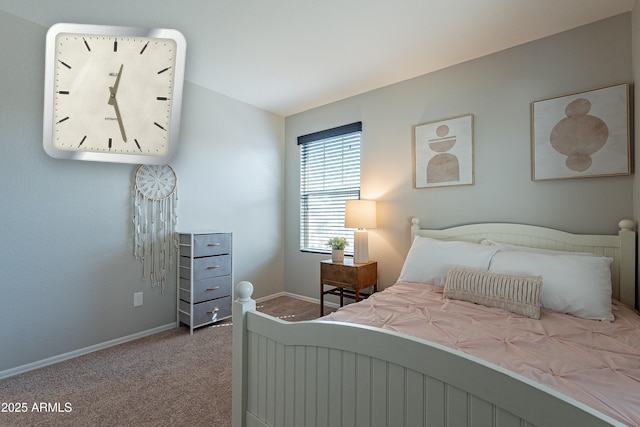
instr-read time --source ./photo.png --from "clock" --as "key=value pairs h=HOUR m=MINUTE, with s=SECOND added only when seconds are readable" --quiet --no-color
h=12 m=27
